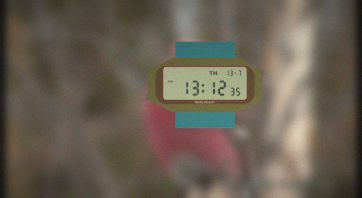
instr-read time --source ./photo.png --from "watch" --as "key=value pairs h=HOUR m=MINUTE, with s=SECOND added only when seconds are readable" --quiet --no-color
h=13 m=12 s=35
